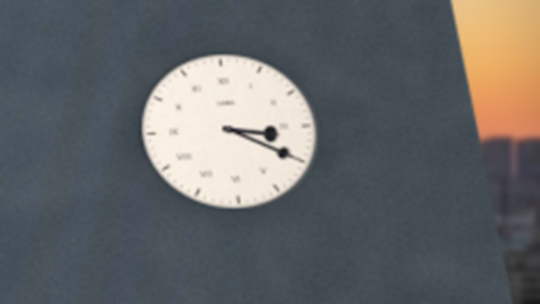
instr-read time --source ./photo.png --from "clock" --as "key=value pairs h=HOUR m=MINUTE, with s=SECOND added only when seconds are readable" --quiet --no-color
h=3 m=20
